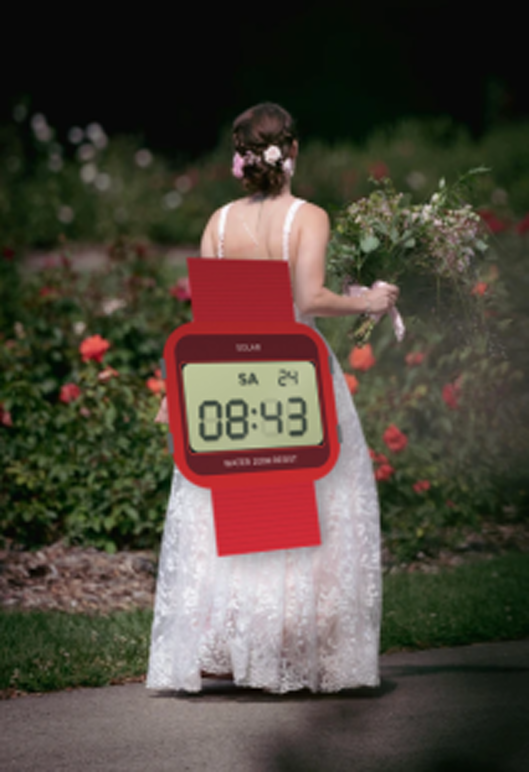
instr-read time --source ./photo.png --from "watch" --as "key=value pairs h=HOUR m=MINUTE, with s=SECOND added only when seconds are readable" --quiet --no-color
h=8 m=43
